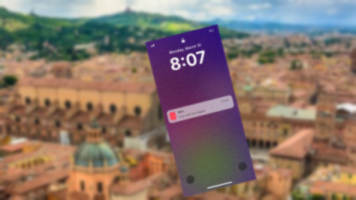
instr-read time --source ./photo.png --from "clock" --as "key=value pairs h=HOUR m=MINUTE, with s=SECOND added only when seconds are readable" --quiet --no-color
h=8 m=7
